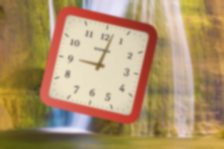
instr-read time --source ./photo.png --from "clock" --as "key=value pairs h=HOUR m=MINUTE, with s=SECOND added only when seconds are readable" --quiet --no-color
h=9 m=2
